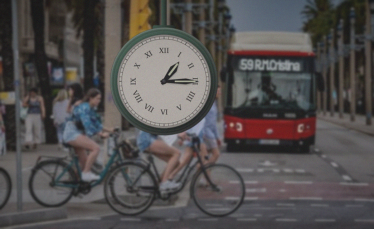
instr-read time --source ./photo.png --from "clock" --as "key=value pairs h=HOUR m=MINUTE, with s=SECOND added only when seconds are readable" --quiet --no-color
h=1 m=15
